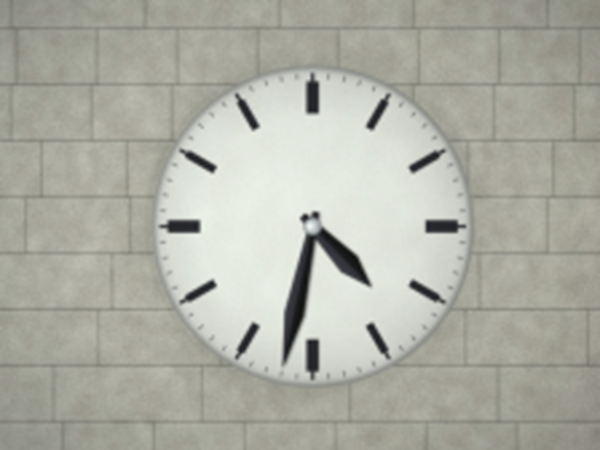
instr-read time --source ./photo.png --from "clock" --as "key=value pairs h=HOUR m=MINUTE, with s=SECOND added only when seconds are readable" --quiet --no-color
h=4 m=32
